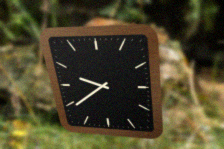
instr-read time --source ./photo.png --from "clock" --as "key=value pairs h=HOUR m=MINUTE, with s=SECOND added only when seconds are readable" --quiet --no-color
h=9 m=39
